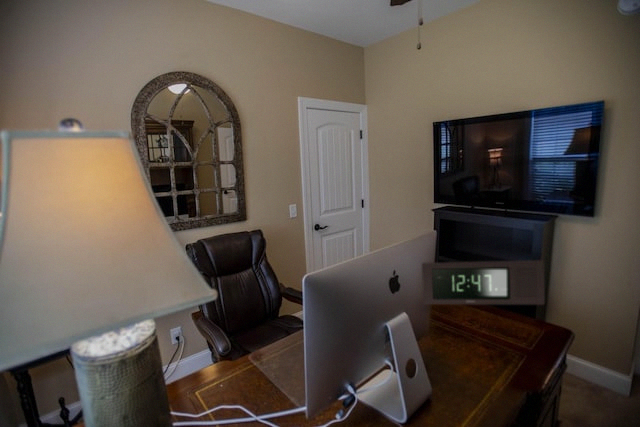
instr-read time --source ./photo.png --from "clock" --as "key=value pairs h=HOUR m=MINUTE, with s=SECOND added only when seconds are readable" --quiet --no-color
h=12 m=47
